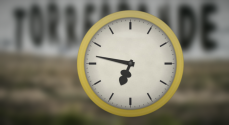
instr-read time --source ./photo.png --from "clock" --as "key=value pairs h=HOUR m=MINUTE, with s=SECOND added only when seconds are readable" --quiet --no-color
h=6 m=47
